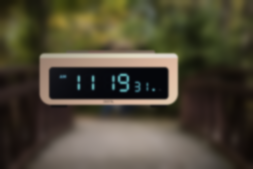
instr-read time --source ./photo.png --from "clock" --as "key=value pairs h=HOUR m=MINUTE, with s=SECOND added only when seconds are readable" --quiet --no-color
h=11 m=19
